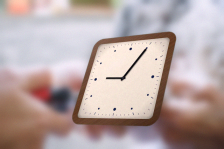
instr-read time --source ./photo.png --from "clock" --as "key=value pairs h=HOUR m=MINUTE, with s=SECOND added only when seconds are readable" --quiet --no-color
h=9 m=5
